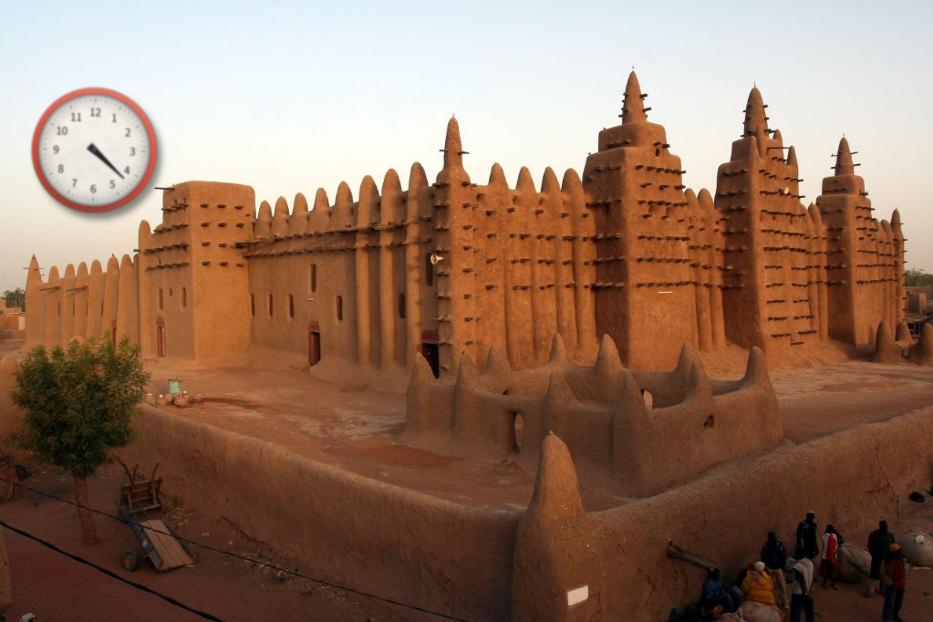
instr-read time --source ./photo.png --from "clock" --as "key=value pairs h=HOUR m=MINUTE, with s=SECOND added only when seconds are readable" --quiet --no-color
h=4 m=22
